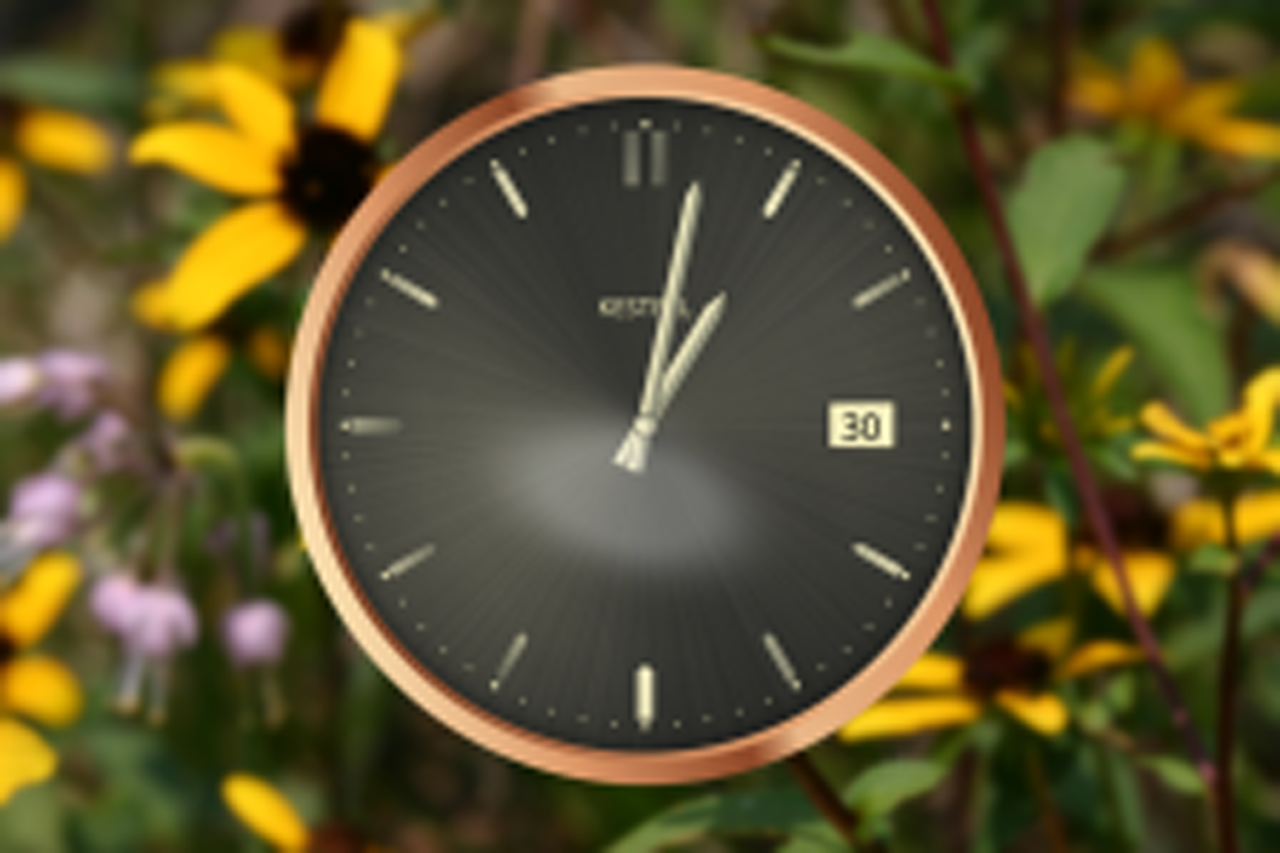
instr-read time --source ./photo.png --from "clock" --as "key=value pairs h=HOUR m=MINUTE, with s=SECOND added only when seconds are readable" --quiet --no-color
h=1 m=2
